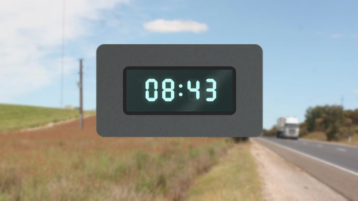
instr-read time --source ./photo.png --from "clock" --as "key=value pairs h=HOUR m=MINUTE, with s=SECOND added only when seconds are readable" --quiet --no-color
h=8 m=43
